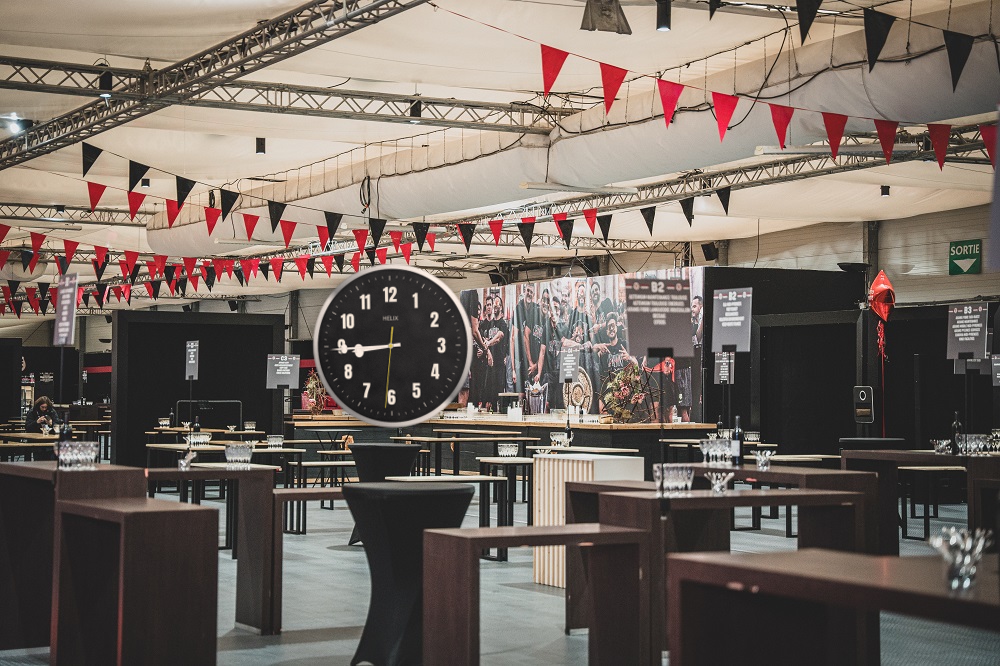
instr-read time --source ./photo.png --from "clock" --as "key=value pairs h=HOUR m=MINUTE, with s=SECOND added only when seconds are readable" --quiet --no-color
h=8 m=44 s=31
